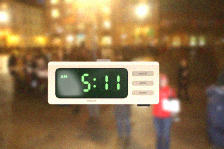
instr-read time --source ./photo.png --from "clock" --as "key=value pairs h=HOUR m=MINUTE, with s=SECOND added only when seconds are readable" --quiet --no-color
h=5 m=11
